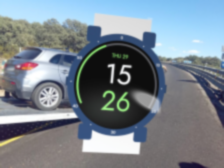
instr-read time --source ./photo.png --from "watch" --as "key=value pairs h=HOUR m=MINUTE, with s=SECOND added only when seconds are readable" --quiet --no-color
h=15 m=26
